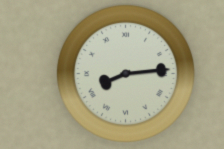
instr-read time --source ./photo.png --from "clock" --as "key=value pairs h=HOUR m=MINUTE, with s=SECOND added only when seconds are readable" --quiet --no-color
h=8 m=14
